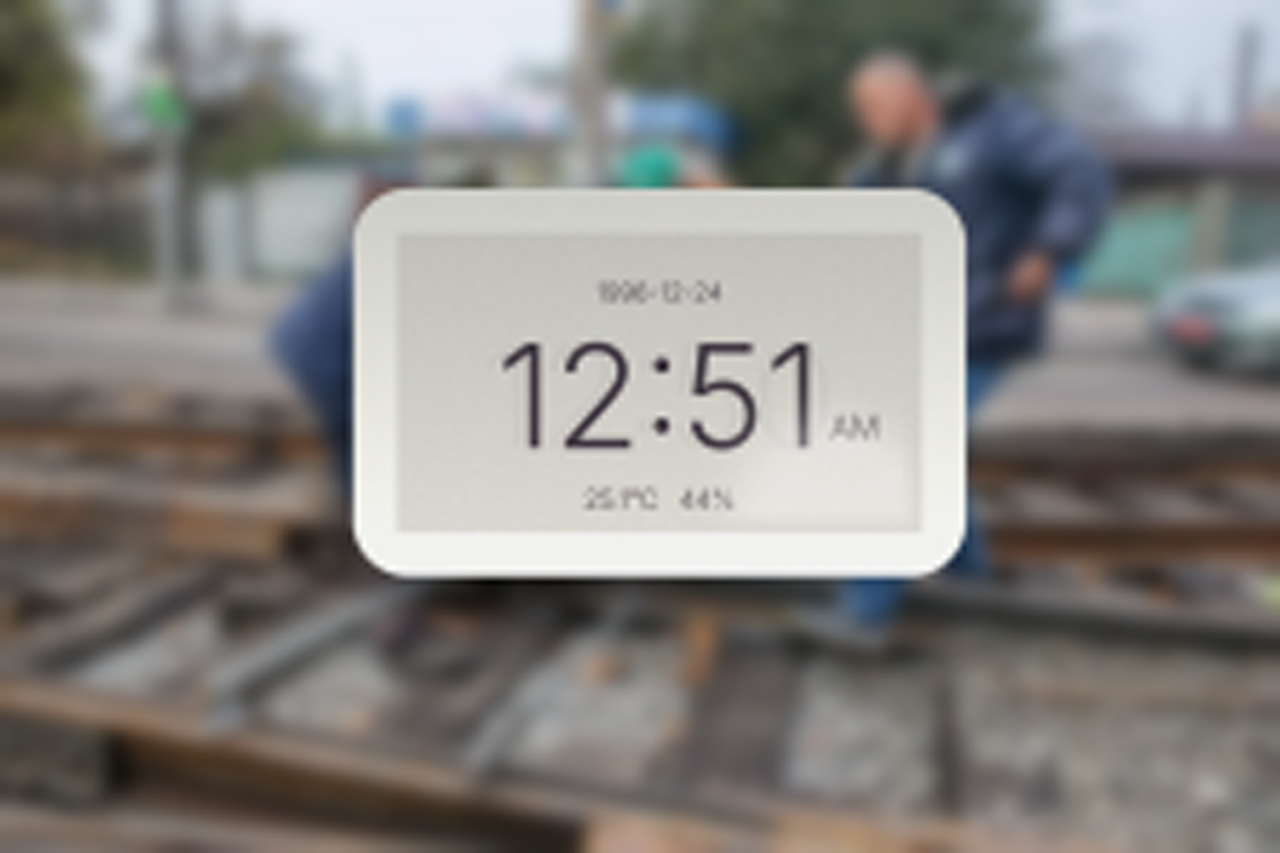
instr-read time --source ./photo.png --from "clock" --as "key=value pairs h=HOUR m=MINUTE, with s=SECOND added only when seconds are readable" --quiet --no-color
h=12 m=51
